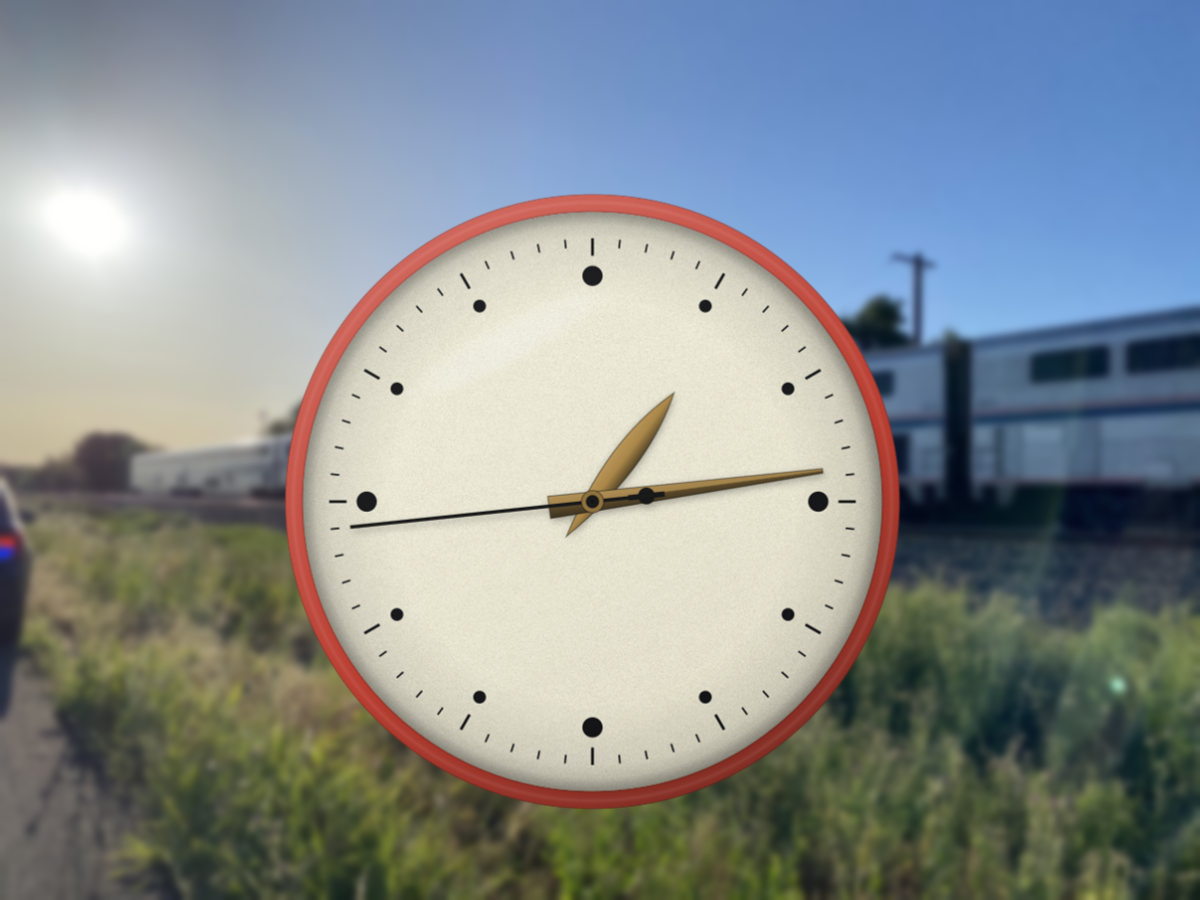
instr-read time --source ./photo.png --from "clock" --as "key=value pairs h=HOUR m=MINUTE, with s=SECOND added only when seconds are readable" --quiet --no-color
h=1 m=13 s=44
